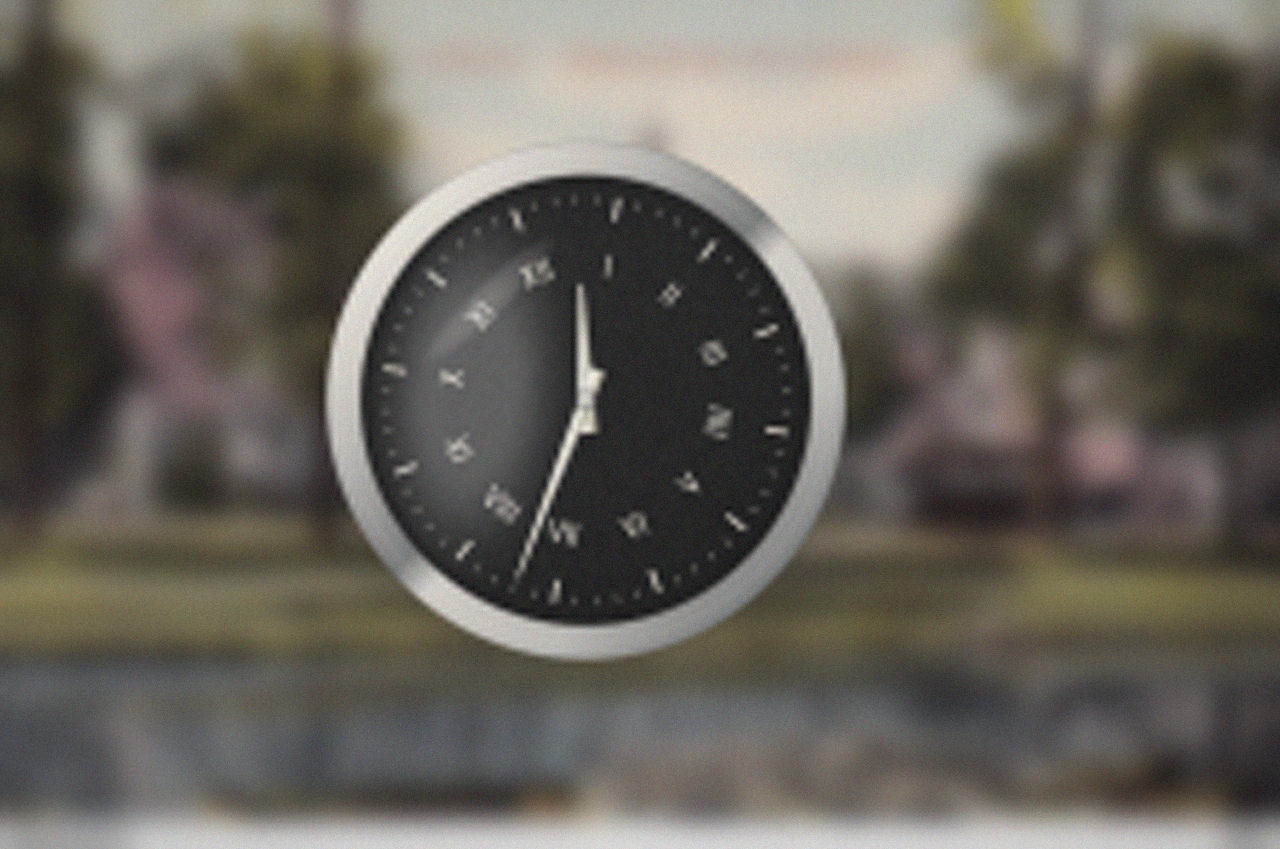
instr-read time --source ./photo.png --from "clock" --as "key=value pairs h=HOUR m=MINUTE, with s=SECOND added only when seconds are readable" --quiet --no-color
h=12 m=37
